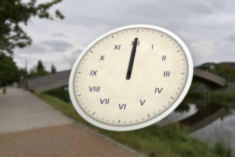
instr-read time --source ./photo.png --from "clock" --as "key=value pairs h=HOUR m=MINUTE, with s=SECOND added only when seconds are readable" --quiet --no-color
h=12 m=0
